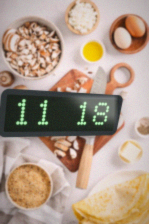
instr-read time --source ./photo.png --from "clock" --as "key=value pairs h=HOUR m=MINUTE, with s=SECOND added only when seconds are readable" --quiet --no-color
h=11 m=18
